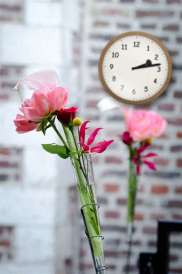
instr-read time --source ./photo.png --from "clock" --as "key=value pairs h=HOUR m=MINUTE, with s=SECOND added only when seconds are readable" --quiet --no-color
h=2 m=13
